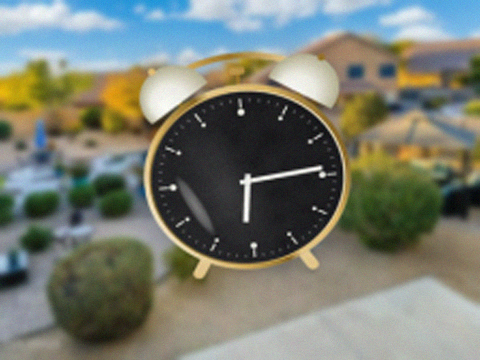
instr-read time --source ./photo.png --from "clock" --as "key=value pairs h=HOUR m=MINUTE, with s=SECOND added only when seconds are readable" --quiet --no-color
h=6 m=14
